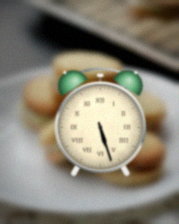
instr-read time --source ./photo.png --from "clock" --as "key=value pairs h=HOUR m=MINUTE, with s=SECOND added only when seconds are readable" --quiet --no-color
h=5 m=27
